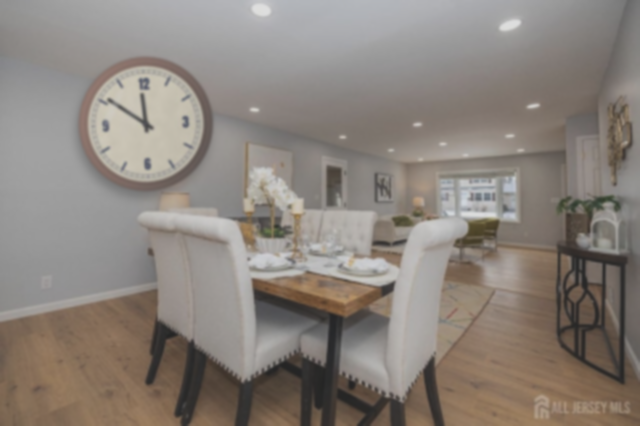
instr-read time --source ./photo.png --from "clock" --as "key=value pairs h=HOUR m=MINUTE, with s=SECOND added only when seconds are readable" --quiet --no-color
h=11 m=51
